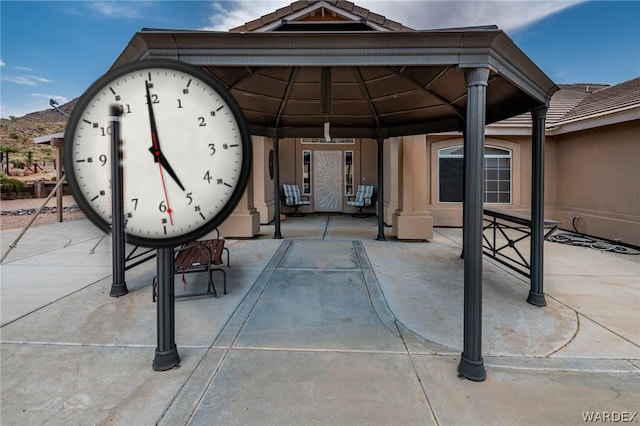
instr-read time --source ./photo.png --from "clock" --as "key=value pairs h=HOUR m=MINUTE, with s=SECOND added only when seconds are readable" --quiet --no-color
h=4 m=59 s=29
